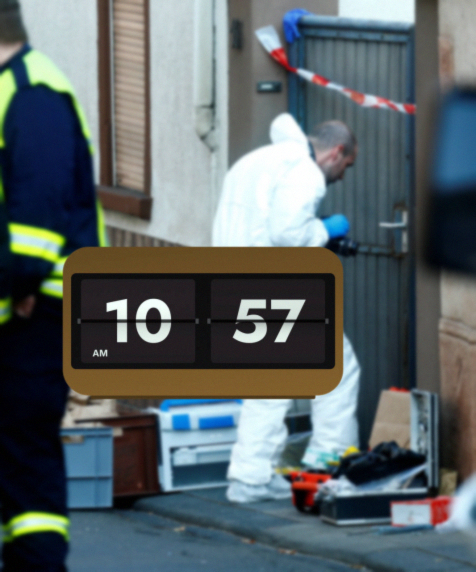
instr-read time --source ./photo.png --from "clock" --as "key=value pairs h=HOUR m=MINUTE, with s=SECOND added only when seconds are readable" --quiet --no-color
h=10 m=57
